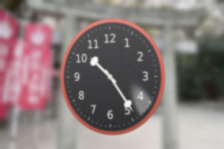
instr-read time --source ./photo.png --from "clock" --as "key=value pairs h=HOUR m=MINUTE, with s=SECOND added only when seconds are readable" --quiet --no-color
h=10 m=24
